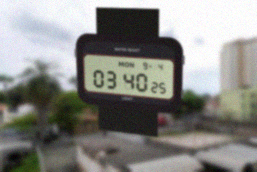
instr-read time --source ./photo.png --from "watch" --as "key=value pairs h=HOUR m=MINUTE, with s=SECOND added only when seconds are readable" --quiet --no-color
h=3 m=40 s=25
